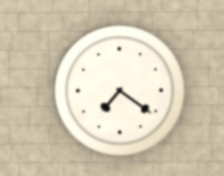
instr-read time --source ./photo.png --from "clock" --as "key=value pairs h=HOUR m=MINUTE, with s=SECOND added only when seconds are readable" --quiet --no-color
h=7 m=21
